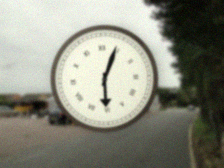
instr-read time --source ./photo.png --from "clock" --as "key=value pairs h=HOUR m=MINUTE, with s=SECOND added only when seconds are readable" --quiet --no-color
h=6 m=4
